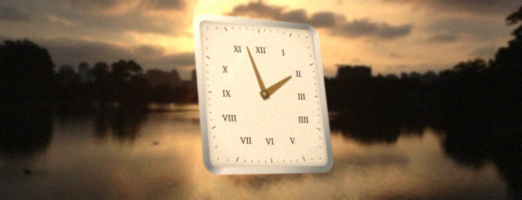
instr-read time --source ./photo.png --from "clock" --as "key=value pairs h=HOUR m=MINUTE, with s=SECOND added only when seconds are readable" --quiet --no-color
h=1 m=57
